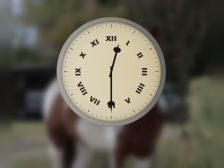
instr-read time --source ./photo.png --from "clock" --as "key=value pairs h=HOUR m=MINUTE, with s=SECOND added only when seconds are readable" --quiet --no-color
h=12 m=30
